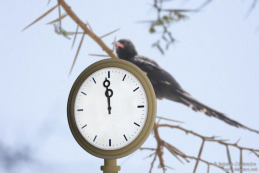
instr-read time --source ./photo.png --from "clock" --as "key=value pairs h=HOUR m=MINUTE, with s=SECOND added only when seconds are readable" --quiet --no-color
h=11 m=59
